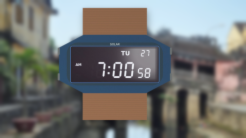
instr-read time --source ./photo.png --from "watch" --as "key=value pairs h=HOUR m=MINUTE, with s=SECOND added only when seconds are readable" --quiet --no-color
h=7 m=0 s=58
